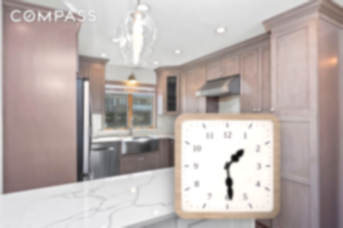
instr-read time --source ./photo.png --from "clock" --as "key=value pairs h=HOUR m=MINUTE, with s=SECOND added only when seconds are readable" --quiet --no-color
h=1 m=29
